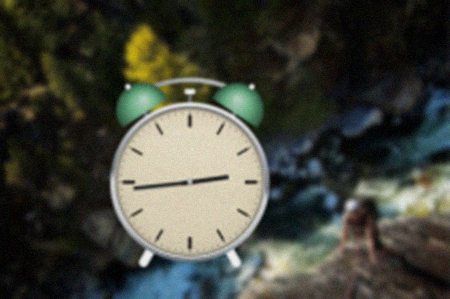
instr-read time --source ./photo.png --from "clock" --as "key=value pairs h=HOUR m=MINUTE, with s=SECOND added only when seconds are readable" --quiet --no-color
h=2 m=44
